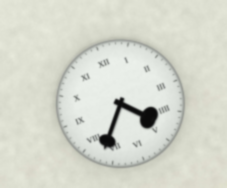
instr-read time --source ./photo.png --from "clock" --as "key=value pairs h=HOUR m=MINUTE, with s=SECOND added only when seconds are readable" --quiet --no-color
h=4 m=37
